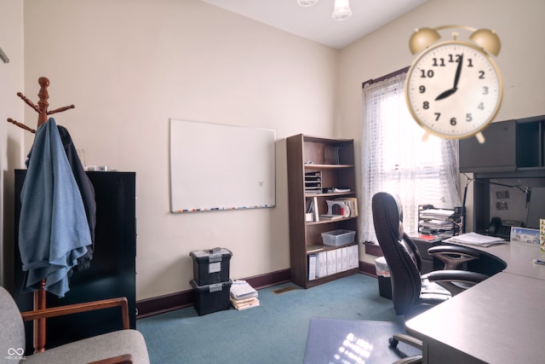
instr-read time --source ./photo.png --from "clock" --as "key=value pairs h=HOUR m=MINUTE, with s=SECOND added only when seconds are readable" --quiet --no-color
h=8 m=2
